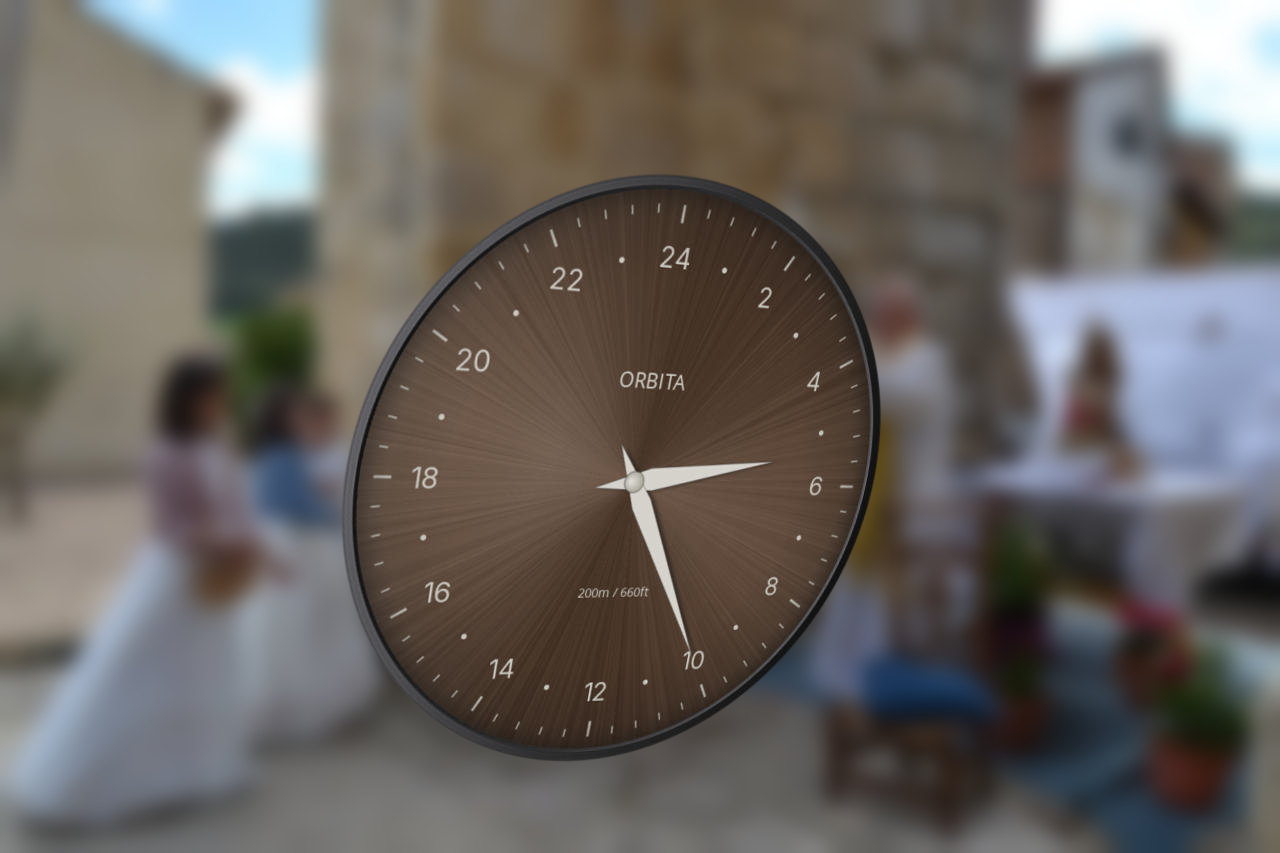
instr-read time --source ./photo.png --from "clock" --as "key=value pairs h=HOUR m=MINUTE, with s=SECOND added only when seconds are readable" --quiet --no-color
h=5 m=25
